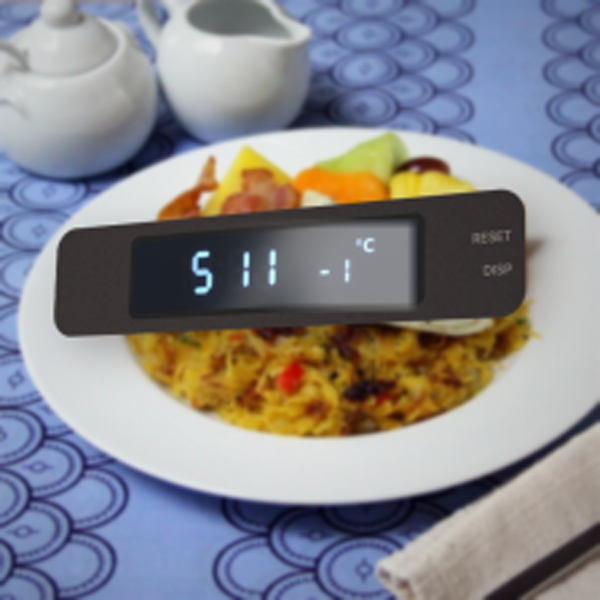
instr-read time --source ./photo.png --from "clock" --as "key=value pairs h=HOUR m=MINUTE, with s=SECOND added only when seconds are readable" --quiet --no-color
h=5 m=11
